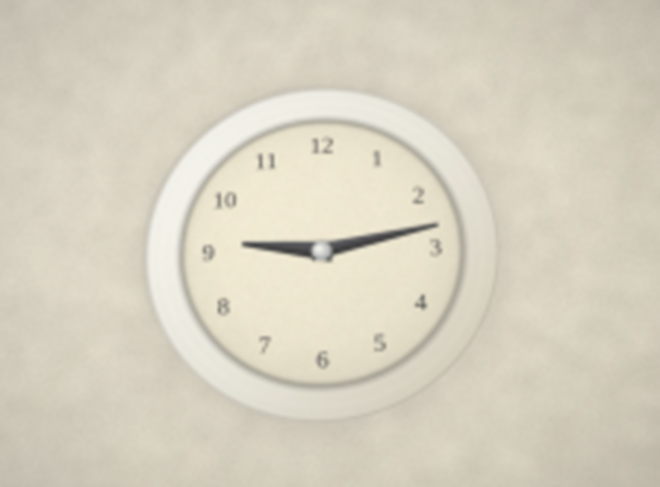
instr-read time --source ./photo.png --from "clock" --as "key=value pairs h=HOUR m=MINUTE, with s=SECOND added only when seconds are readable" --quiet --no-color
h=9 m=13
